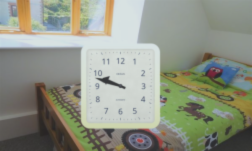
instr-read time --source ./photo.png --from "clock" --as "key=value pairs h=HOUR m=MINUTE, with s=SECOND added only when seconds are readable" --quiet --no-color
h=9 m=48
